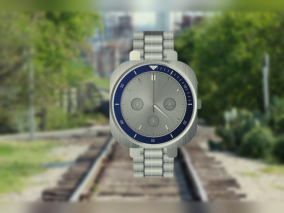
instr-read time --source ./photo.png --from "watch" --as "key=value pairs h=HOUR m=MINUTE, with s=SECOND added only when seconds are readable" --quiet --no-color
h=4 m=22
